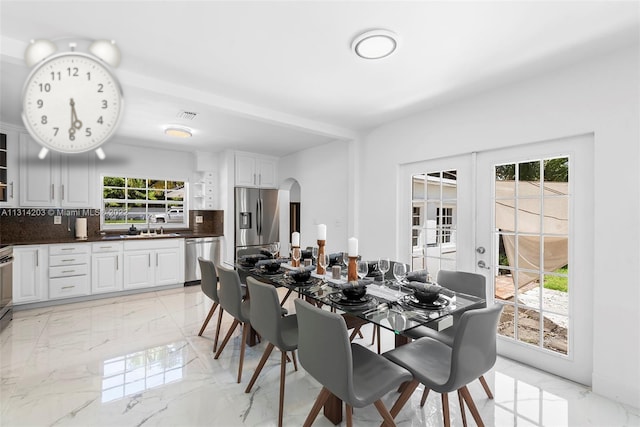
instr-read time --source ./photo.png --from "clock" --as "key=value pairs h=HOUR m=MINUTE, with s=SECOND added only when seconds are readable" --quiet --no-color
h=5 m=30
